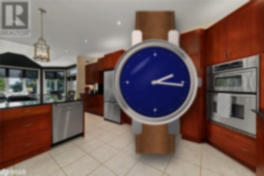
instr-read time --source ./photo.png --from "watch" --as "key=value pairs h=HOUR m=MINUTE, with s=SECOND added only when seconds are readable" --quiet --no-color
h=2 m=16
